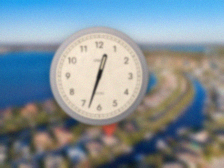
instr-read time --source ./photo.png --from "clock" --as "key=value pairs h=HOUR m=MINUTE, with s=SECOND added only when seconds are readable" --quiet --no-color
h=12 m=33
